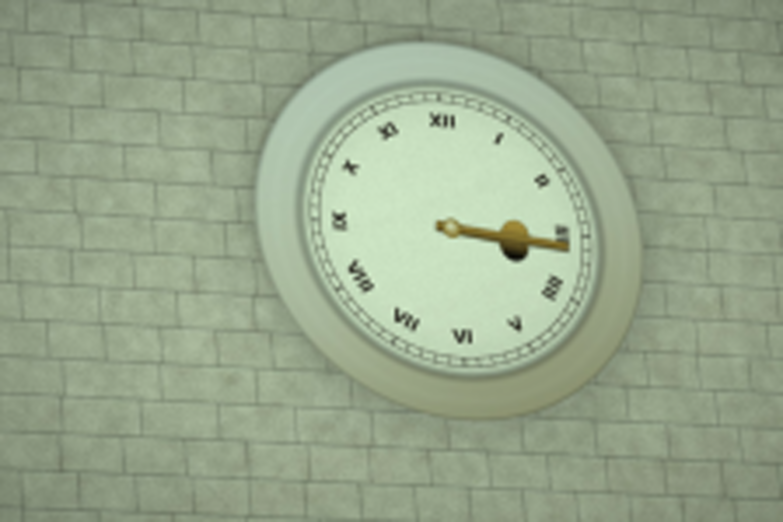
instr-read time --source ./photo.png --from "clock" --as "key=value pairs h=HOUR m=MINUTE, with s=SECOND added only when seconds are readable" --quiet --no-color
h=3 m=16
